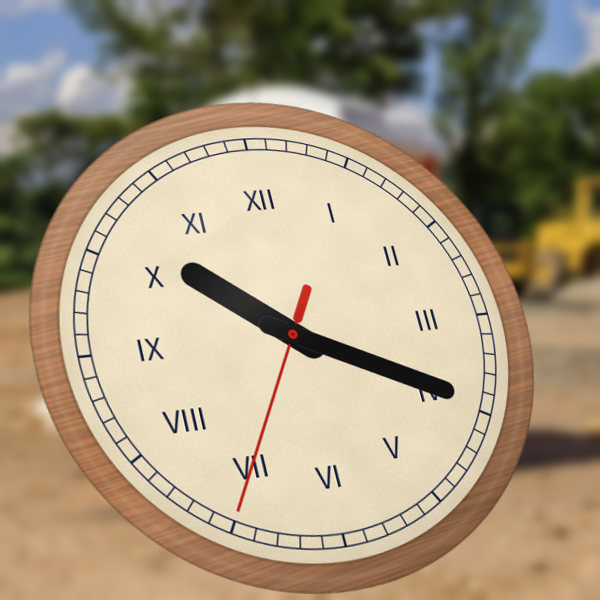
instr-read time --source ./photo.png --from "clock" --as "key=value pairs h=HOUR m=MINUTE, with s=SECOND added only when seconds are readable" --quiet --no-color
h=10 m=19 s=35
